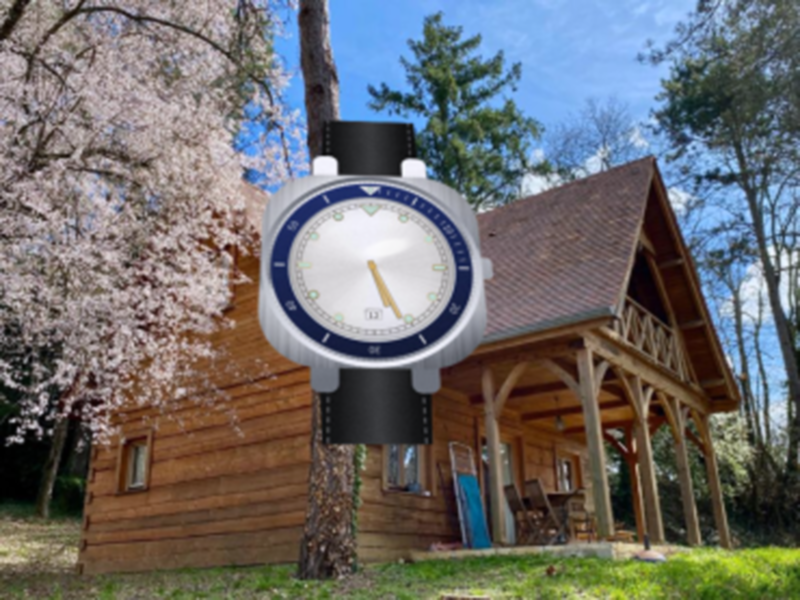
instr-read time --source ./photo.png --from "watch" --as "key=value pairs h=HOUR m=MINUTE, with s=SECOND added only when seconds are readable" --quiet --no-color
h=5 m=26
